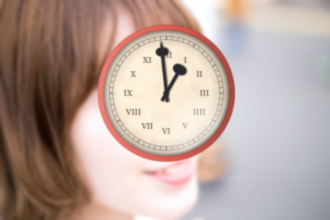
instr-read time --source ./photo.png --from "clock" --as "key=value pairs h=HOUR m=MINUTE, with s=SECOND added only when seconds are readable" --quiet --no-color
h=12 m=59
